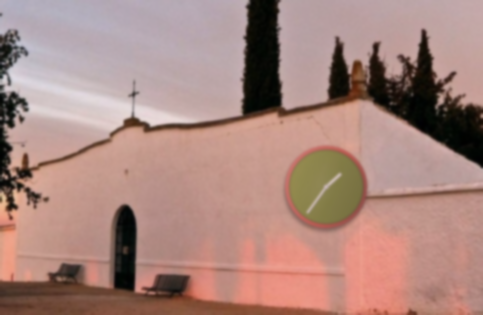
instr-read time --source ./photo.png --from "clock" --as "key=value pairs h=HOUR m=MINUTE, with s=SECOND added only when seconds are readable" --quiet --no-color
h=1 m=36
